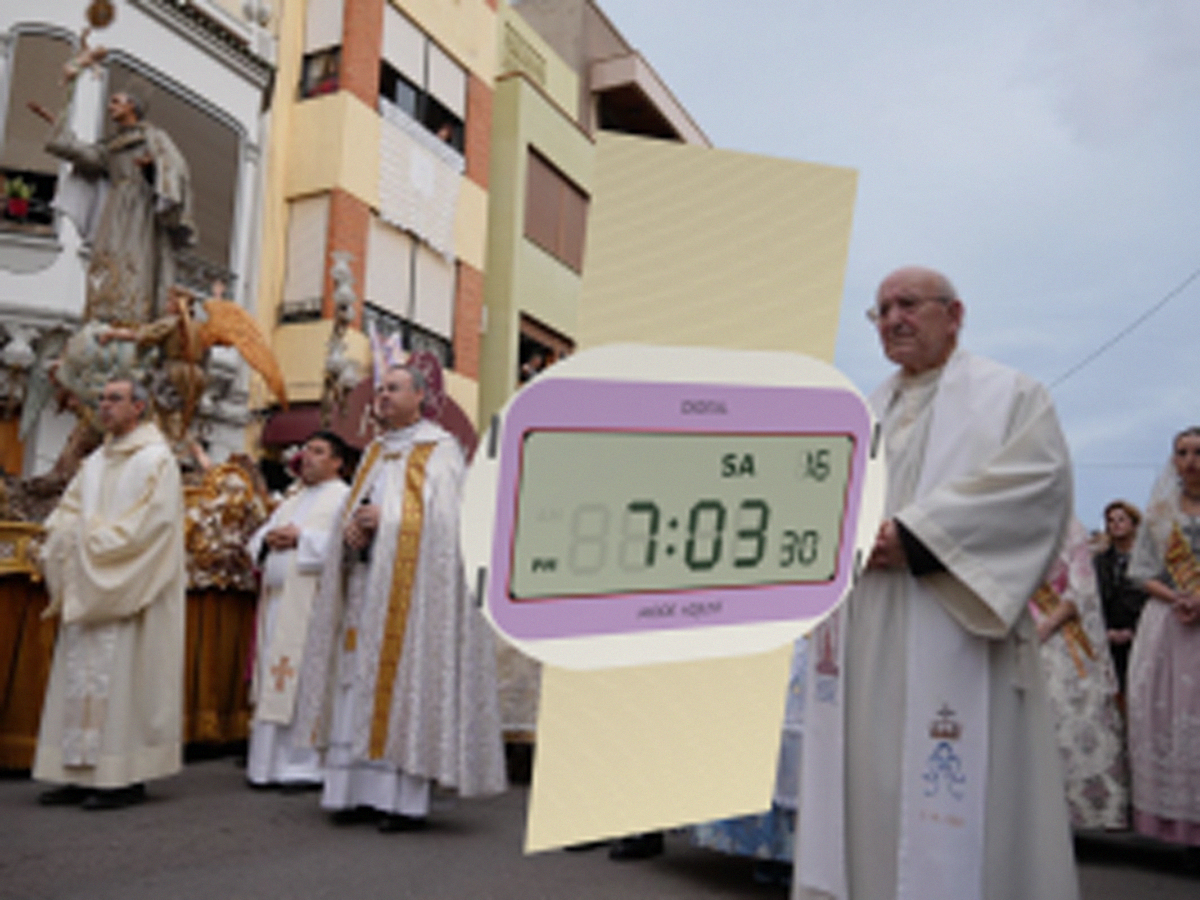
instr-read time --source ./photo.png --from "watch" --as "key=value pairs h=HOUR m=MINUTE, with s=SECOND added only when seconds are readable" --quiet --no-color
h=7 m=3 s=30
